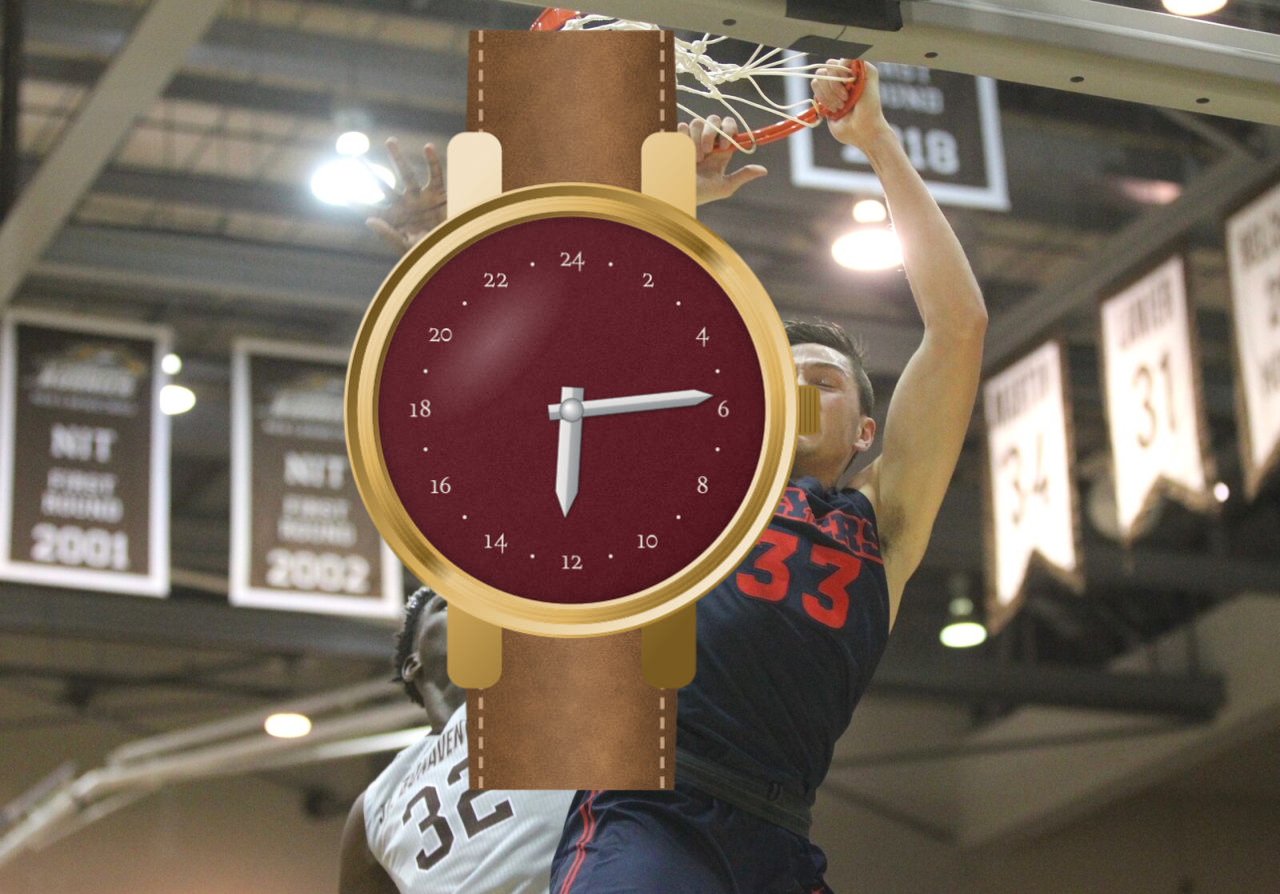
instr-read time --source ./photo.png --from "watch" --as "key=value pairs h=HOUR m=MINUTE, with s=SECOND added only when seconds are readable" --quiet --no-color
h=12 m=14
